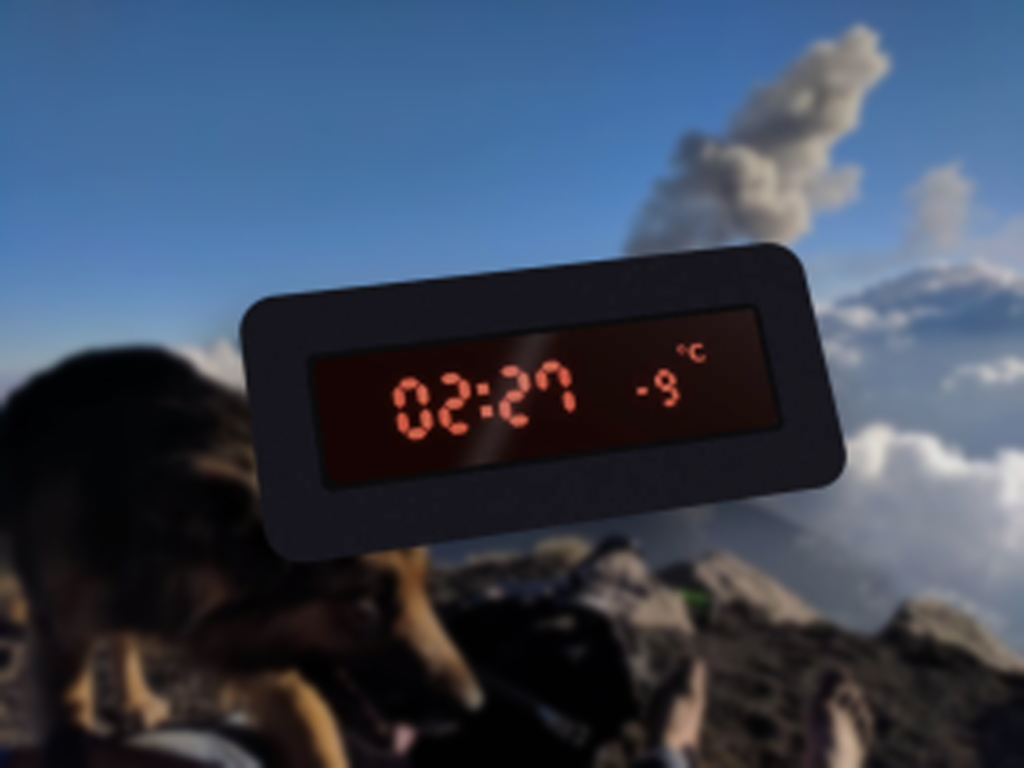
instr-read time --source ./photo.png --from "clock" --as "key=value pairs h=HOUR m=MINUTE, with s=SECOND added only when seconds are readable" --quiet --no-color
h=2 m=27
